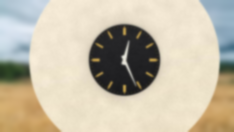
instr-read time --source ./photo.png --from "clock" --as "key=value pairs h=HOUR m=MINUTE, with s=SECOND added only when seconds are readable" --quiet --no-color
h=12 m=26
